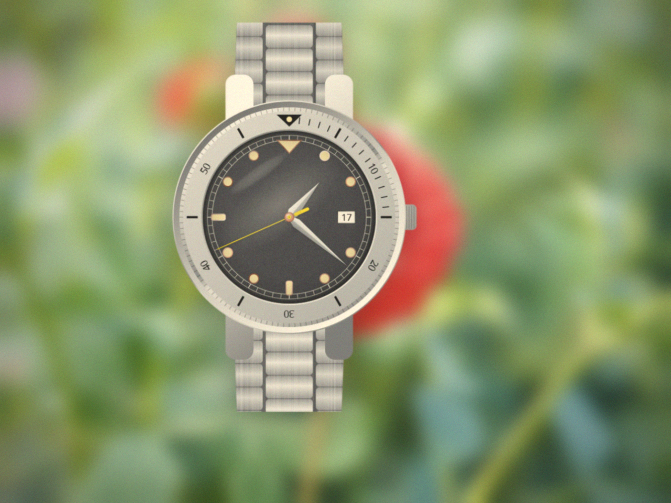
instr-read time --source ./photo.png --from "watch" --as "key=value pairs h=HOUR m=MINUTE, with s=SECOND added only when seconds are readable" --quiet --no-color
h=1 m=21 s=41
